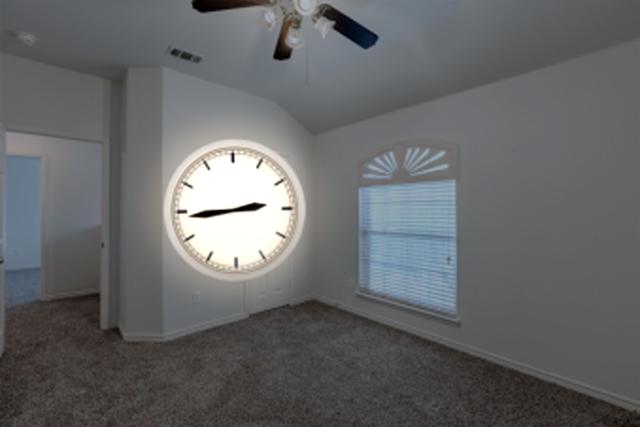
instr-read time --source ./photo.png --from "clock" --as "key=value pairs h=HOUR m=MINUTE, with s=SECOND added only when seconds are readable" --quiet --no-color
h=2 m=44
